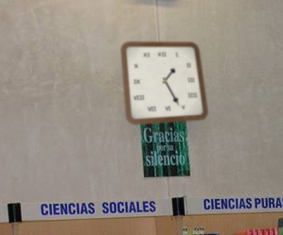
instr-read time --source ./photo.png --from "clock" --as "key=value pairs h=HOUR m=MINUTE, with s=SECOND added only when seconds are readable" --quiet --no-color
h=1 m=26
